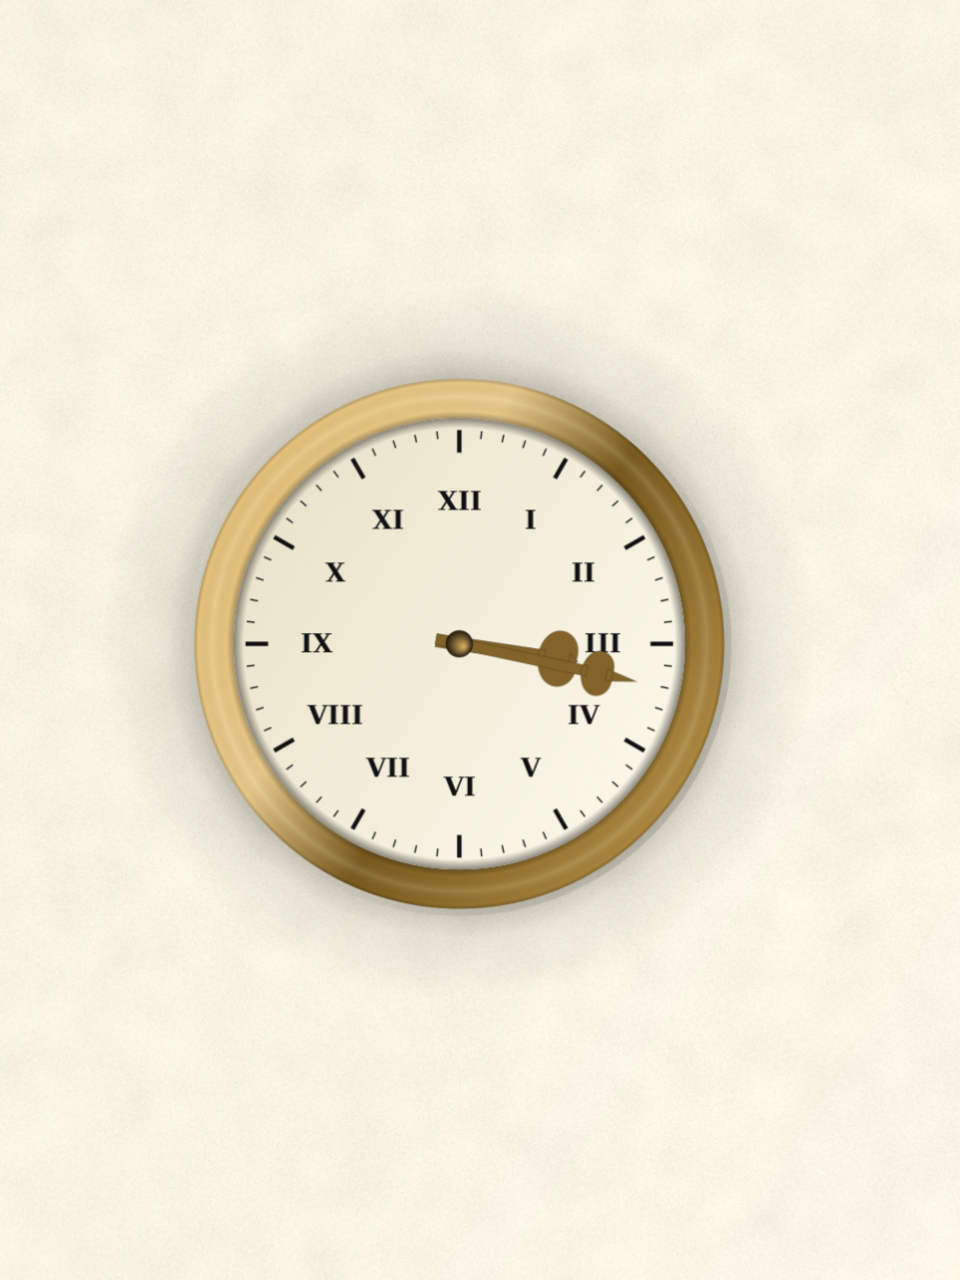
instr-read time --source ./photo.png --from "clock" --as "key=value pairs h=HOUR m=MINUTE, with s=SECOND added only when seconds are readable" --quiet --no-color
h=3 m=17
